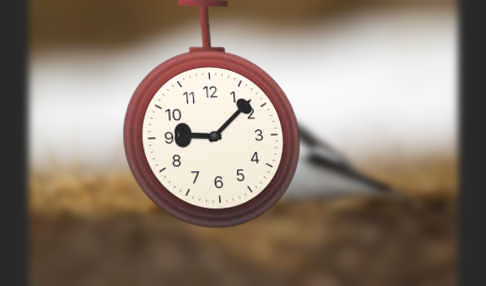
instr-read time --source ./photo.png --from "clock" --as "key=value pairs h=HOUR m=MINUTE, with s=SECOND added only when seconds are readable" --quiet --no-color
h=9 m=8
